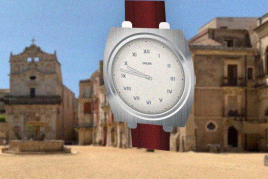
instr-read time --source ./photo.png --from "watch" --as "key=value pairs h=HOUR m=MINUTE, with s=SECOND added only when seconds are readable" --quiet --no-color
h=9 m=47
